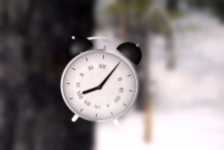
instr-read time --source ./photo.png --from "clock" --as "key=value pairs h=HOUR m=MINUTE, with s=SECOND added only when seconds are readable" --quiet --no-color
h=8 m=5
